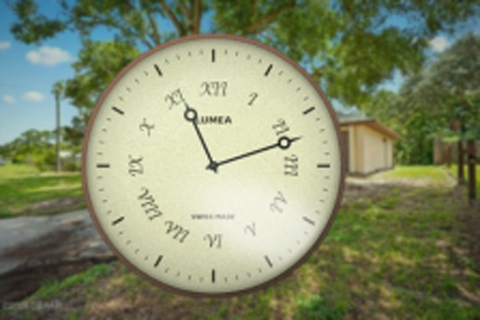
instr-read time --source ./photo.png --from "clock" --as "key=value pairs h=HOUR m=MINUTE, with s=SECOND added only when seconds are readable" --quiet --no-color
h=11 m=12
